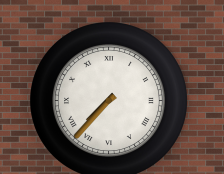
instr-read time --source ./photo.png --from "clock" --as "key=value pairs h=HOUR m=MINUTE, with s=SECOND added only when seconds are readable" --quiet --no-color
h=7 m=37
